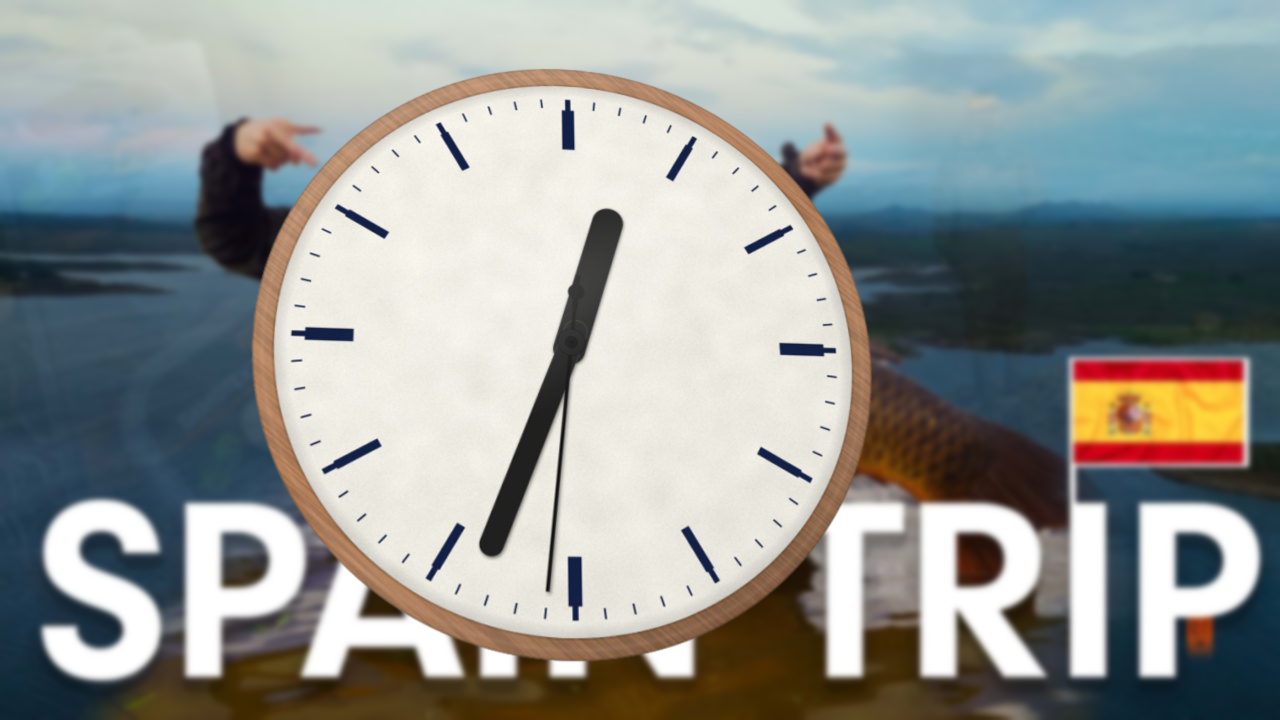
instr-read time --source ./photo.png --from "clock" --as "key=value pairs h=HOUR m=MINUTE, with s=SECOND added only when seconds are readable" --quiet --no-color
h=12 m=33 s=31
